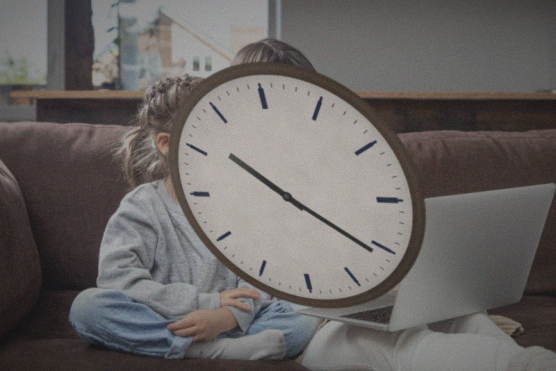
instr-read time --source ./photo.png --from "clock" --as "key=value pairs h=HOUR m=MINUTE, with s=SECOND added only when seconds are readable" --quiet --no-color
h=10 m=21
